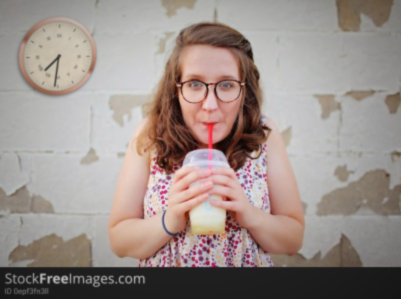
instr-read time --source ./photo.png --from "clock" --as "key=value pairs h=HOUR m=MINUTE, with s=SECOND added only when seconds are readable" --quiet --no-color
h=7 m=31
